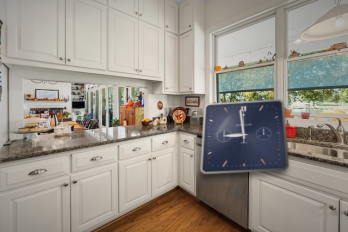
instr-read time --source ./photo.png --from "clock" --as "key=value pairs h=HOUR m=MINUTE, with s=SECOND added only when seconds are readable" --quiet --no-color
h=8 m=59
